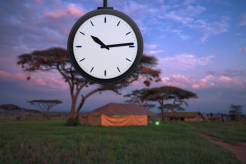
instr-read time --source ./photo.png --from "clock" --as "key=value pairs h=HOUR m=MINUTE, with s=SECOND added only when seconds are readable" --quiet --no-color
h=10 m=14
